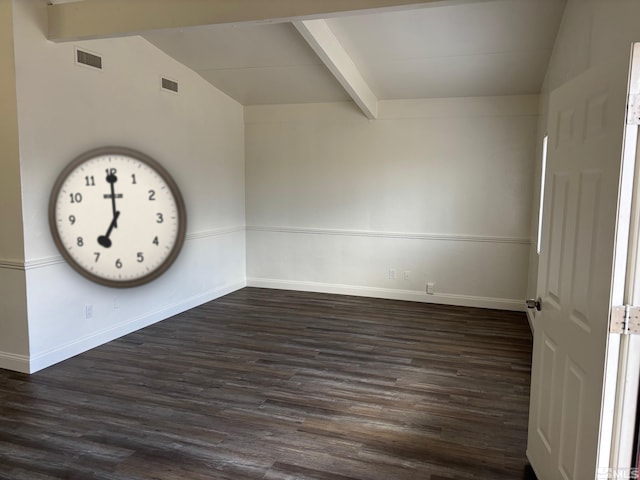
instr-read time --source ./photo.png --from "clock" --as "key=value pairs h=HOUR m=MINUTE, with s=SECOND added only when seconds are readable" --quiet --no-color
h=7 m=0
